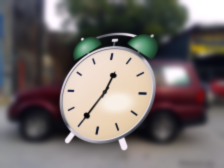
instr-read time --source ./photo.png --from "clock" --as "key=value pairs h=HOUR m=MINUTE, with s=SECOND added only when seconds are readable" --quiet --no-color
h=12 m=35
